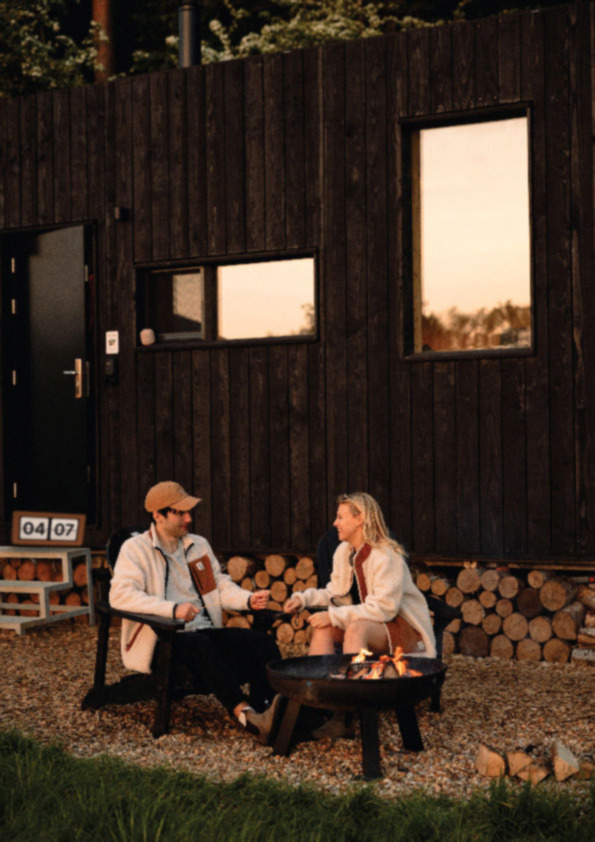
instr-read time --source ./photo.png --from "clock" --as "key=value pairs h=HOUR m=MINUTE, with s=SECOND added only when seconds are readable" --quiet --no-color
h=4 m=7
